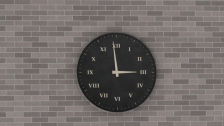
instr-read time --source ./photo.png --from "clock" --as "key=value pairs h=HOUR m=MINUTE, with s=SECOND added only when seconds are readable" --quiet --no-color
h=2 m=59
